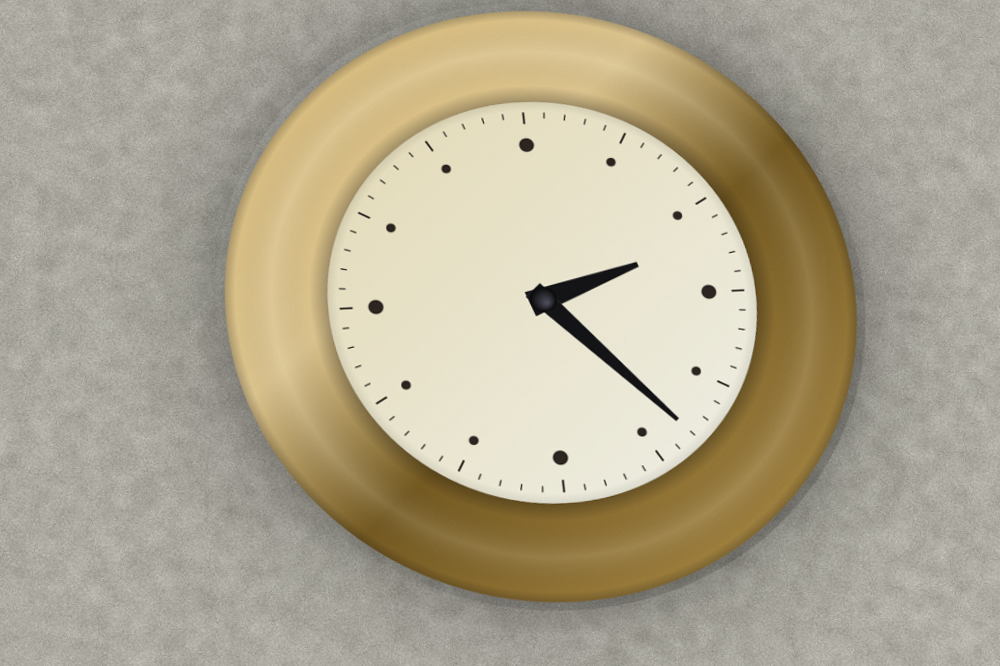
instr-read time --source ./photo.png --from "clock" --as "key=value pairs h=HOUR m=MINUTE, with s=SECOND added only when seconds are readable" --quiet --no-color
h=2 m=23
